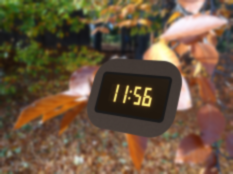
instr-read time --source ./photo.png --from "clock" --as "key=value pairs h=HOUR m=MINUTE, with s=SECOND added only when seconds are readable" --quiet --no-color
h=11 m=56
